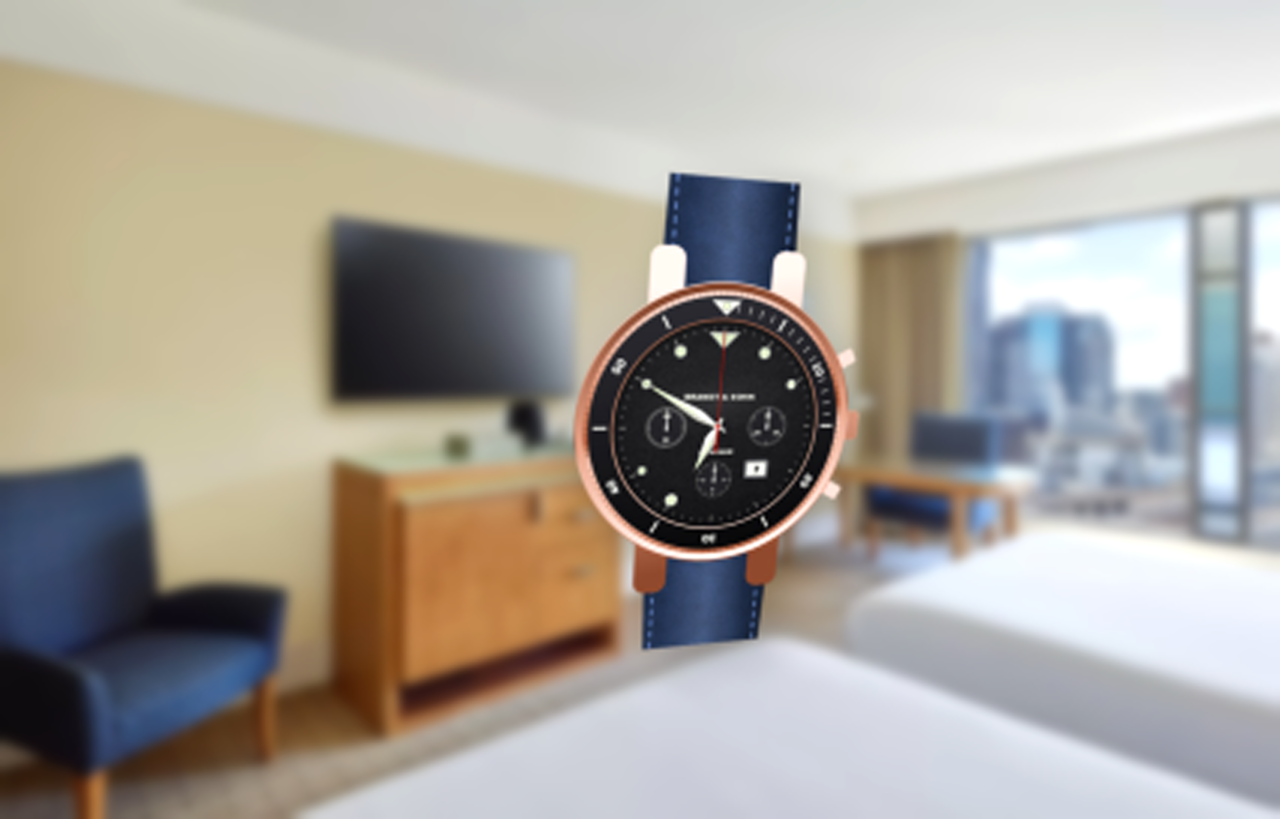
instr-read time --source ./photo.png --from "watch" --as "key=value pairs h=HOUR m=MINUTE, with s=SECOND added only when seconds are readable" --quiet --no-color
h=6 m=50
